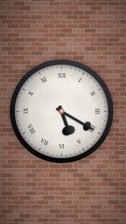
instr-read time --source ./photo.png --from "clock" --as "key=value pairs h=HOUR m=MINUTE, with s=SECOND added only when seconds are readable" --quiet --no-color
h=5 m=20
